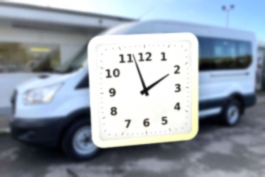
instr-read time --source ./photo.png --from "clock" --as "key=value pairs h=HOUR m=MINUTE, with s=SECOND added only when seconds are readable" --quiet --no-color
h=1 m=57
